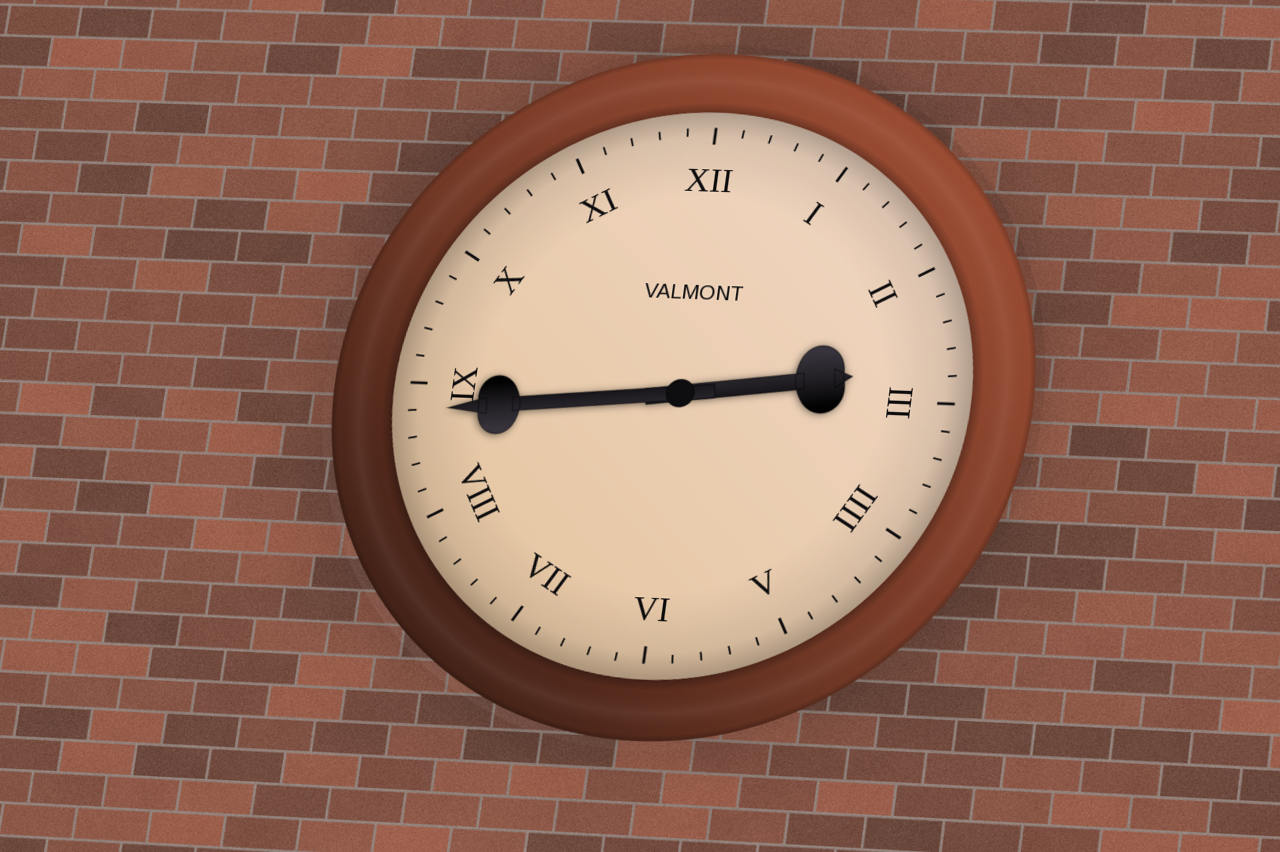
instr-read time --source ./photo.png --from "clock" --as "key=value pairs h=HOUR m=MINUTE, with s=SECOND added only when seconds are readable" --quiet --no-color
h=2 m=44
